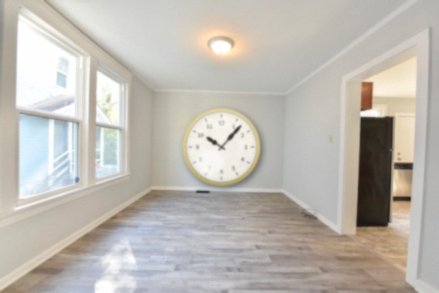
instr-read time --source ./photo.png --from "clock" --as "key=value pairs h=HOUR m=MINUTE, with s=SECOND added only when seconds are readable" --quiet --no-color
h=10 m=7
